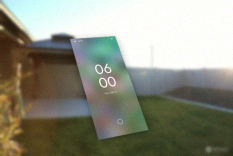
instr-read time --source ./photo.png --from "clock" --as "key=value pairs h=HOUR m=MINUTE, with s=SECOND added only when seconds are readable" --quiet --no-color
h=6 m=0
